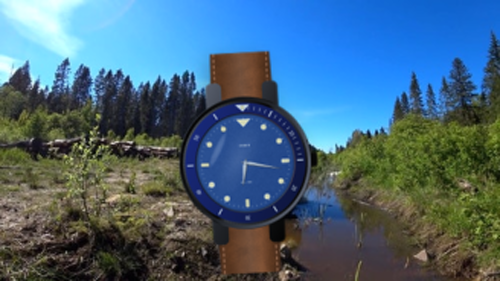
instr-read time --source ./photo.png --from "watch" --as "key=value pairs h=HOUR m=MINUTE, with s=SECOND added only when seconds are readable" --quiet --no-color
h=6 m=17
